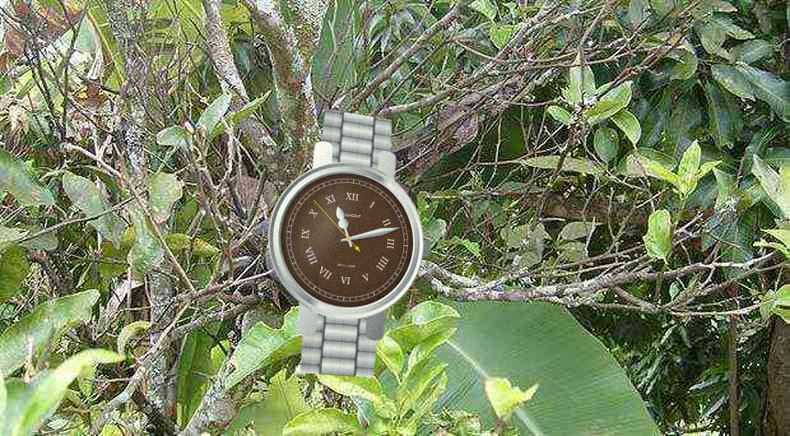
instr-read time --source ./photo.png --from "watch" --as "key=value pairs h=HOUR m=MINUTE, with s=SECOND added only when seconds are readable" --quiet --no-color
h=11 m=11 s=52
